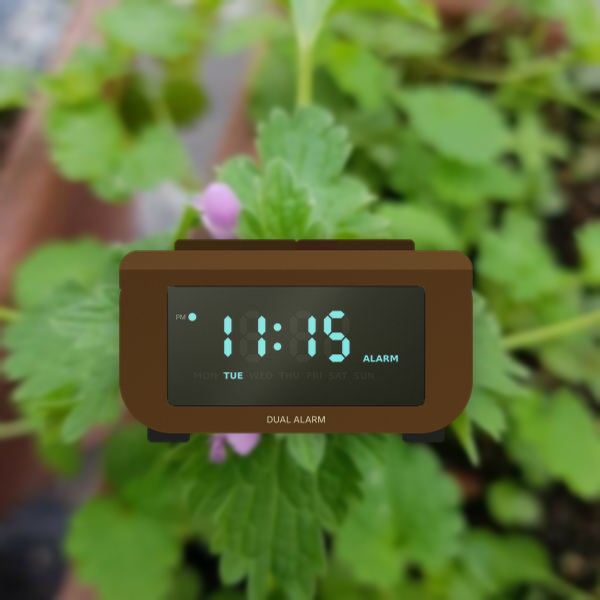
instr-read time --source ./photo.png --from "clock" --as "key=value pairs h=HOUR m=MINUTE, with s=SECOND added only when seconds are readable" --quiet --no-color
h=11 m=15
